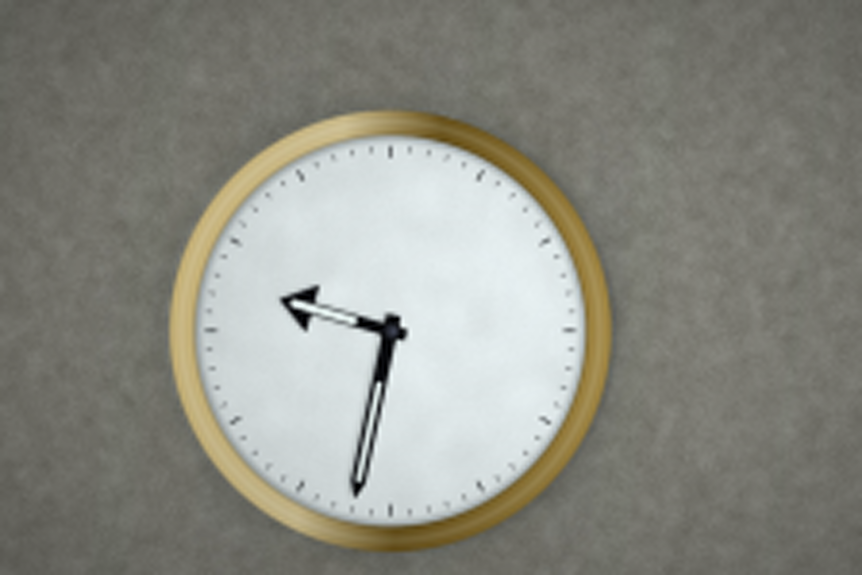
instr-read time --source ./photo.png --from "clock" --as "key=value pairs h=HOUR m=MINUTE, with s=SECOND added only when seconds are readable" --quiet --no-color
h=9 m=32
